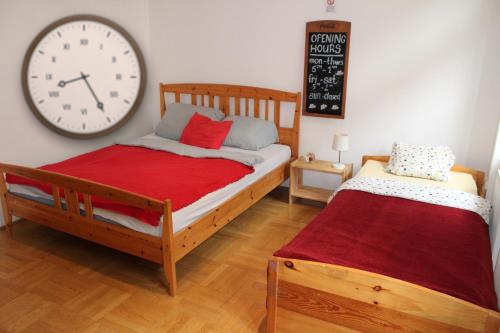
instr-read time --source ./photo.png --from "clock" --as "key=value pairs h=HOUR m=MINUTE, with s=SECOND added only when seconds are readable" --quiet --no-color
h=8 m=25
